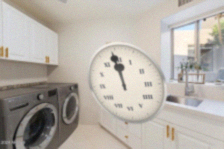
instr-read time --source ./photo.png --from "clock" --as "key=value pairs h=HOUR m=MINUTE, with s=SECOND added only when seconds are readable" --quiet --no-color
h=11 m=59
